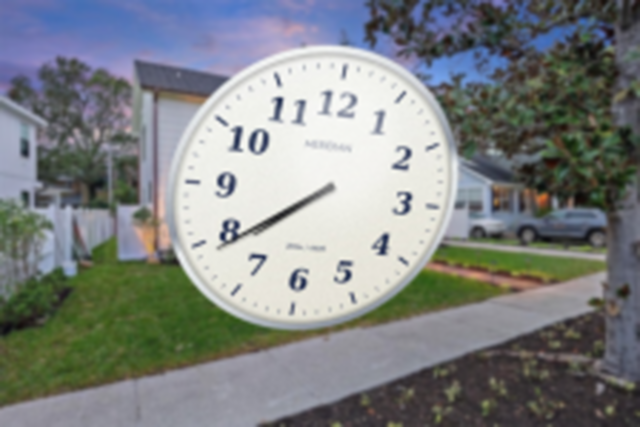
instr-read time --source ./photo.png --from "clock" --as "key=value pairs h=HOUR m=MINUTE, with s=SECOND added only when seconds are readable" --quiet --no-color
h=7 m=39
